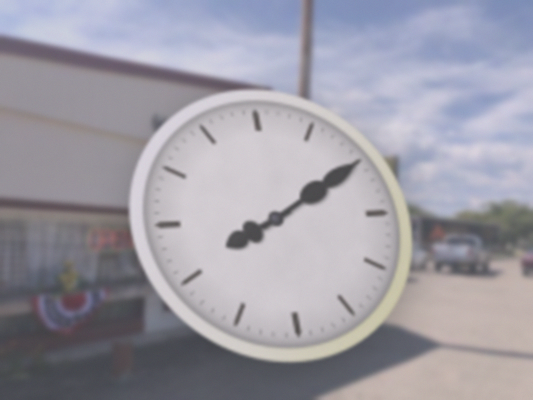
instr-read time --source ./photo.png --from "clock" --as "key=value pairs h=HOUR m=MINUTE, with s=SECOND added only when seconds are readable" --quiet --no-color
h=8 m=10
